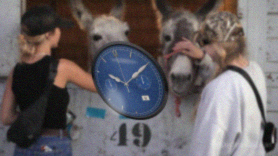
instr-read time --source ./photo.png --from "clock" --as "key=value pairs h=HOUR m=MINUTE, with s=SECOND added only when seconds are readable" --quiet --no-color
h=10 m=10
